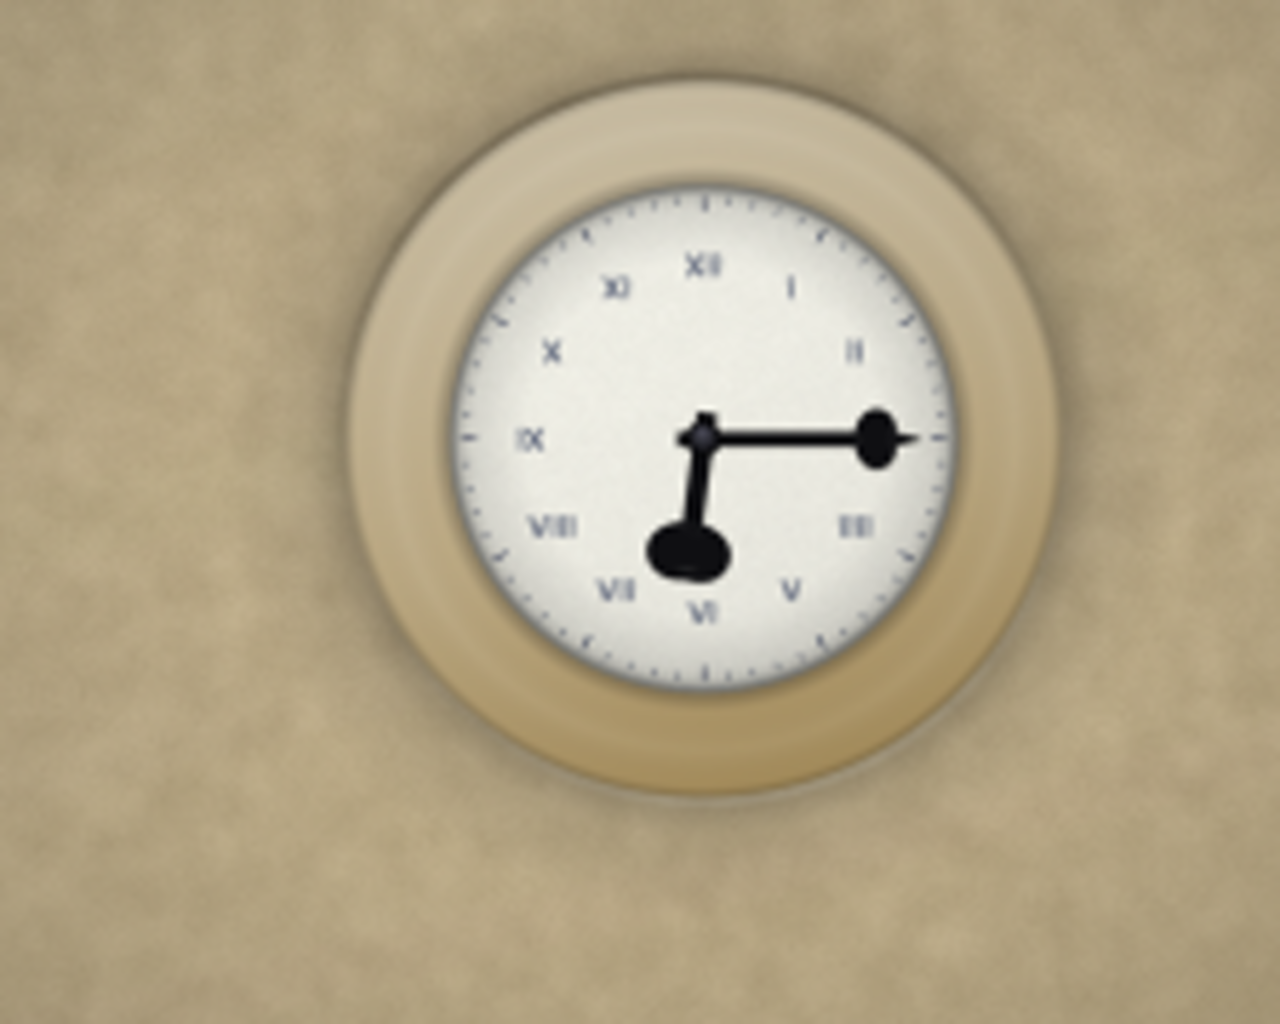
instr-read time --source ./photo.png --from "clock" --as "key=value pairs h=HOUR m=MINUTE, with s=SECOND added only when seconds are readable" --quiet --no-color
h=6 m=15
